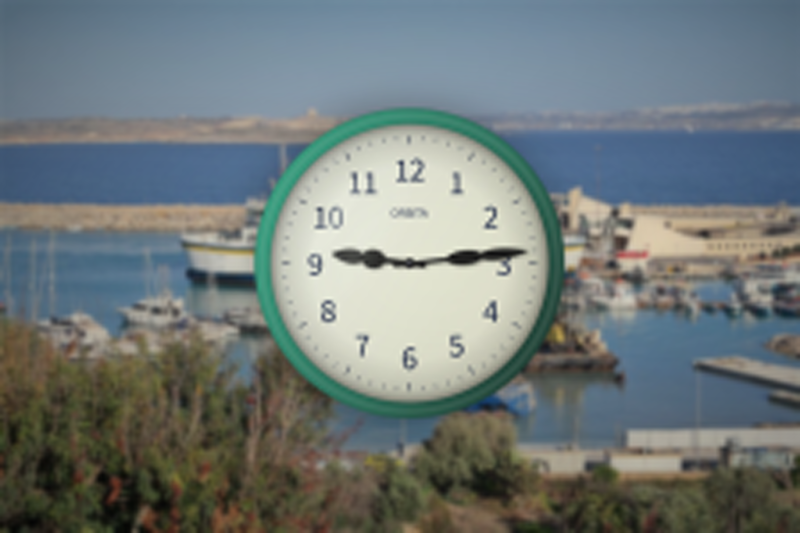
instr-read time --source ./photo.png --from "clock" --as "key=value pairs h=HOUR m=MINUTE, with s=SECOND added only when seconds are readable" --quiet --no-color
h=9 m=14
